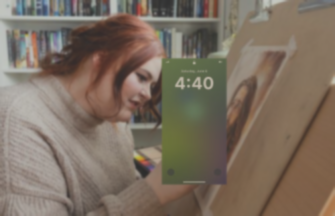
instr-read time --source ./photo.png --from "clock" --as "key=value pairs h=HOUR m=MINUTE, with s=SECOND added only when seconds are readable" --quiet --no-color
h=4 m=40
